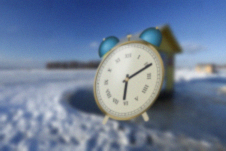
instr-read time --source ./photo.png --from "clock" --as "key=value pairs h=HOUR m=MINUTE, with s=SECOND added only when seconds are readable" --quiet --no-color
h=6 m=11
